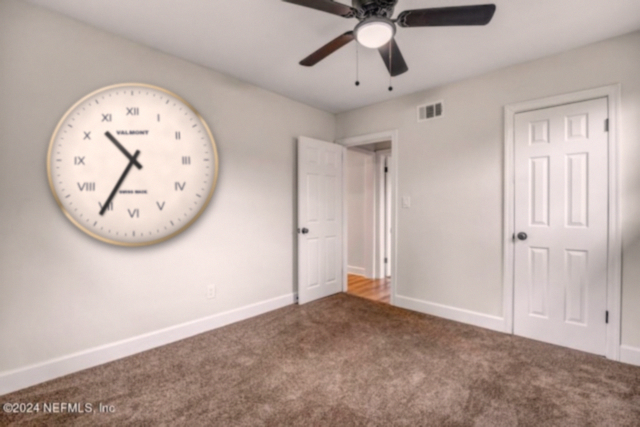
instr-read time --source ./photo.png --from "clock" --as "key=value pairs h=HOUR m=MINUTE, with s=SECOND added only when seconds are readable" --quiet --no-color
h=10 m=35
